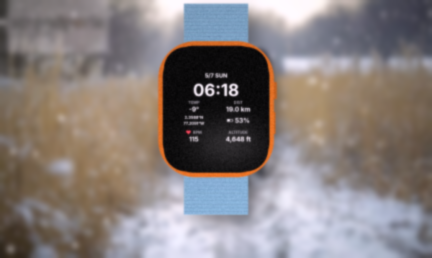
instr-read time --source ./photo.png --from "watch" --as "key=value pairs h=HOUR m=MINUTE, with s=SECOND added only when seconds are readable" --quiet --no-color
h=6 m=18
